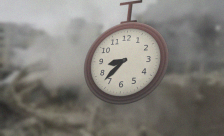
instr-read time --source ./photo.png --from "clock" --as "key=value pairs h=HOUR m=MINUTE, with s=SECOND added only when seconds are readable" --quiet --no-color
h=8 m=37
